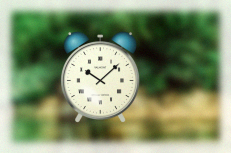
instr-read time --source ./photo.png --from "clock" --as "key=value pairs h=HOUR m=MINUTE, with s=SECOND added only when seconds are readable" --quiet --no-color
h=10 m=8
